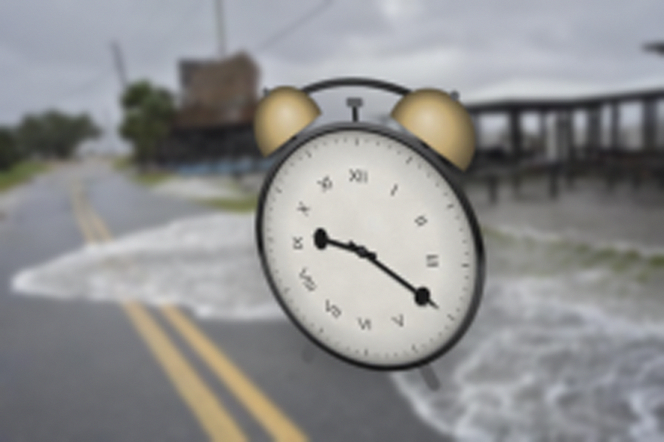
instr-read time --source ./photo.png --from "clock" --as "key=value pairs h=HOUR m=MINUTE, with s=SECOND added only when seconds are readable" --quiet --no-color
h=9 m=20
